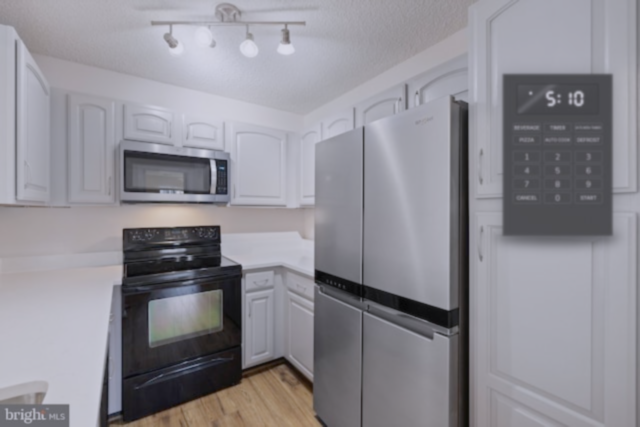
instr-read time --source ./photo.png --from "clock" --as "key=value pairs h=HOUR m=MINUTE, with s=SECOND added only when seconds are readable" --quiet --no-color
h=5 m=10
